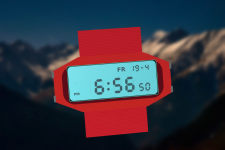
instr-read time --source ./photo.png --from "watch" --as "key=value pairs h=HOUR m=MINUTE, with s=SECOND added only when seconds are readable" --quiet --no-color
h=6 m=56 s=50
